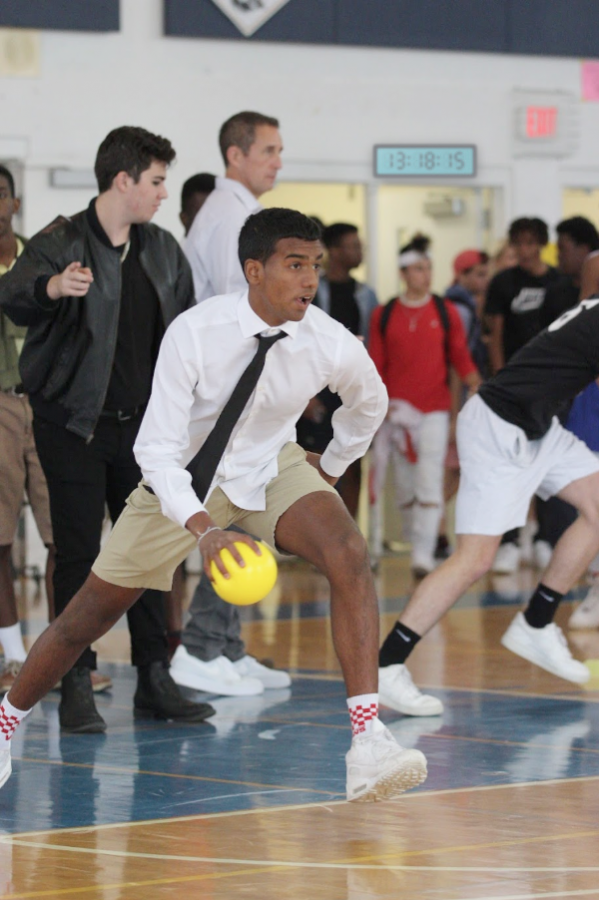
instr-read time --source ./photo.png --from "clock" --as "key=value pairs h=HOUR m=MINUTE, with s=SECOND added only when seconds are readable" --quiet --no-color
h=13 m=18 s=15
